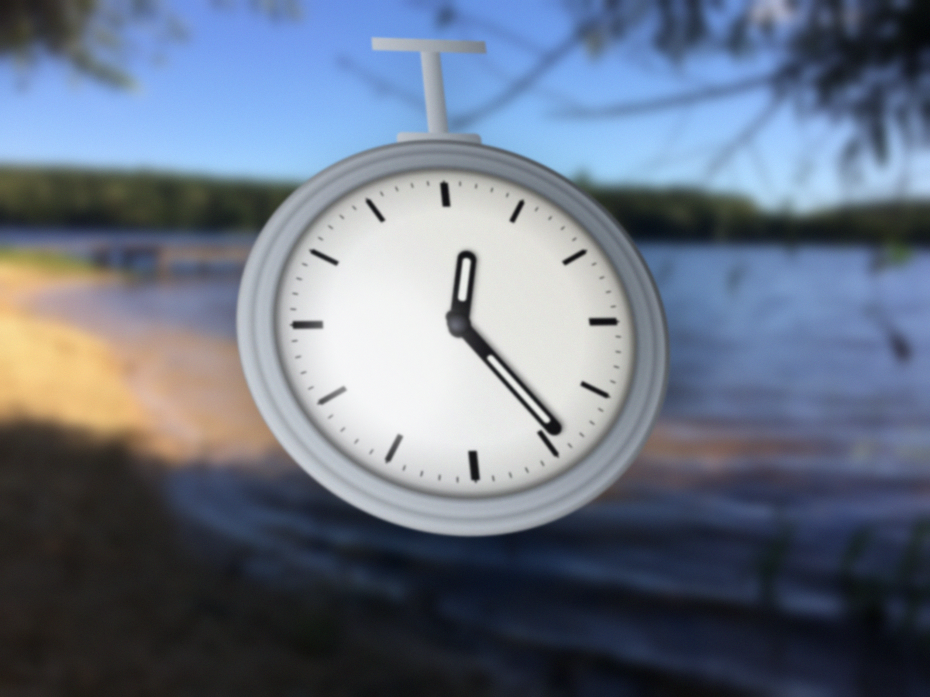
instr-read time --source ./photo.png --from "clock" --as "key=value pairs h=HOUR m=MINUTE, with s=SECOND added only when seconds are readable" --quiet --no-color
h=12 m=24
